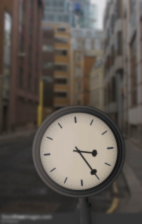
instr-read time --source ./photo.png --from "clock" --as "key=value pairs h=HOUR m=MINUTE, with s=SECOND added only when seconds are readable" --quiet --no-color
h=3 m=25
